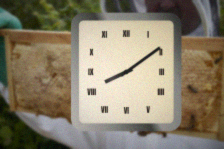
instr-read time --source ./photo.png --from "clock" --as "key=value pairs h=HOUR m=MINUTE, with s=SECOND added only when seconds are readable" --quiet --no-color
h=8 m=9
